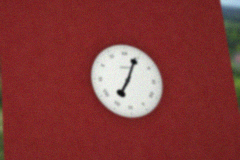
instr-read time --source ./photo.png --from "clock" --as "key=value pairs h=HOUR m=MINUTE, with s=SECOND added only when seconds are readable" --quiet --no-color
h=7 m=4
